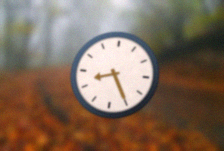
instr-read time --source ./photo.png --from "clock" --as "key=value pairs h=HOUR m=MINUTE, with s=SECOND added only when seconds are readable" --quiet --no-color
h=8 m=25
